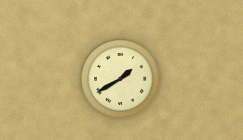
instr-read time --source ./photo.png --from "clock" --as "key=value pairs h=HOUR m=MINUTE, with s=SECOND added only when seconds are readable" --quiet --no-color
h=1 m=40
